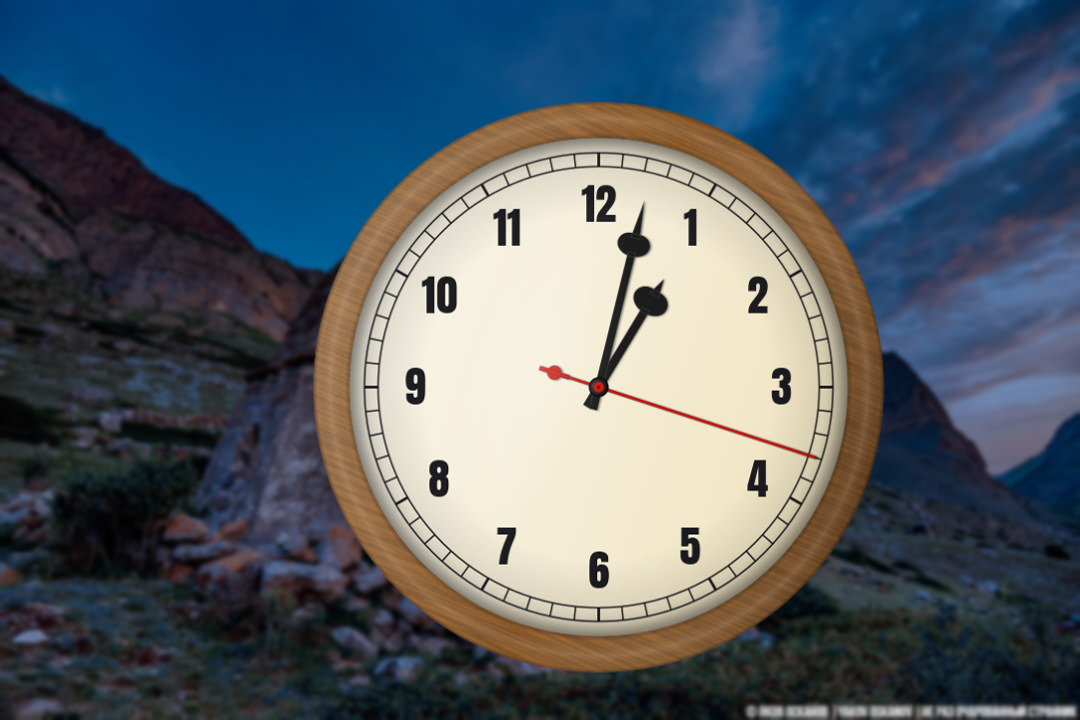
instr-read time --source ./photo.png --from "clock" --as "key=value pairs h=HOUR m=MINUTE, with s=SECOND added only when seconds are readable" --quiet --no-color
h=1 m=2 s=18
